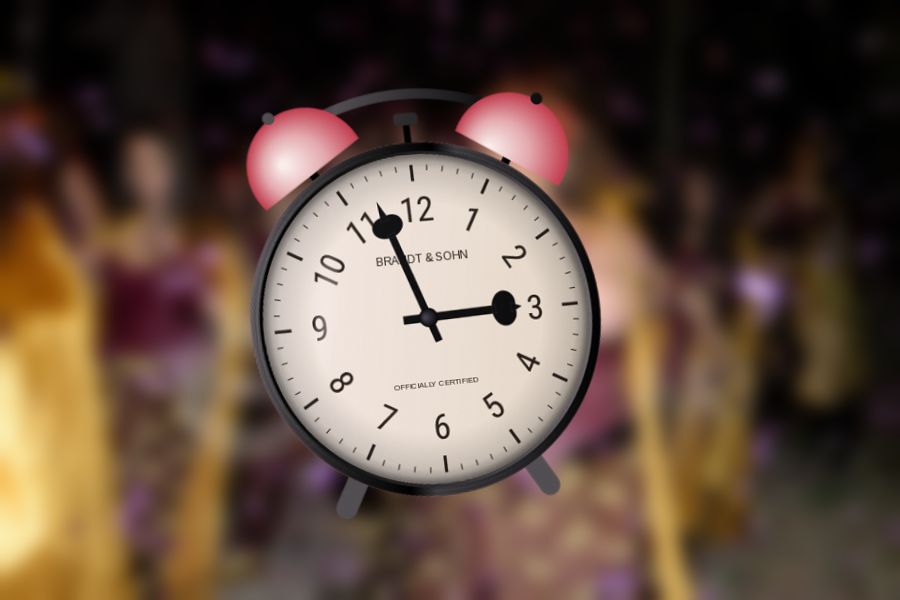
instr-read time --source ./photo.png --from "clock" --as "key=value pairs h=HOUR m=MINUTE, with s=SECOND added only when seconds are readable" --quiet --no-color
h=2 m=57
